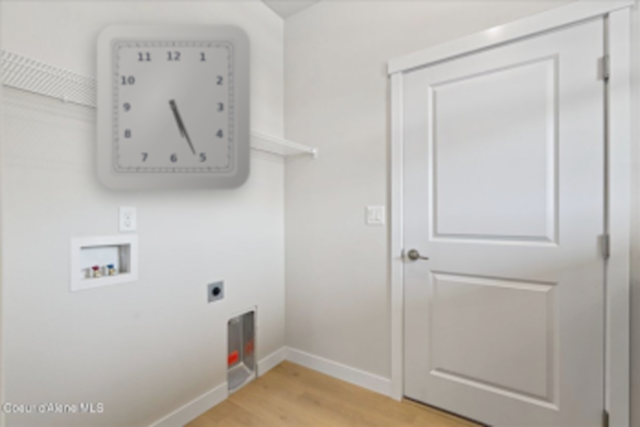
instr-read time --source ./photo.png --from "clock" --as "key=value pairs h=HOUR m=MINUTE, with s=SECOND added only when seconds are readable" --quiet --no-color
h=5 m=26
